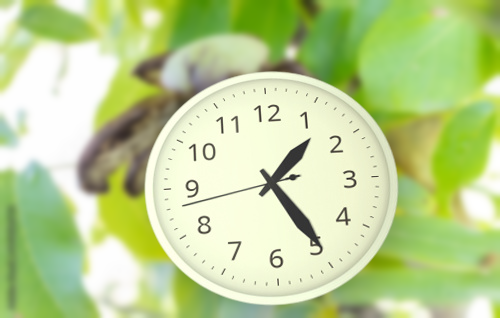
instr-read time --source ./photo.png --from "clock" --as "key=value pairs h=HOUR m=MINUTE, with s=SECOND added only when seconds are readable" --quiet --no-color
h=1 m=24 s=43
